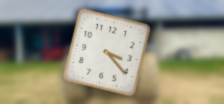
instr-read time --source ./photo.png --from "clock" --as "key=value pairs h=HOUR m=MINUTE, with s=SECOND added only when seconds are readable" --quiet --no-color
h=3 m=21
